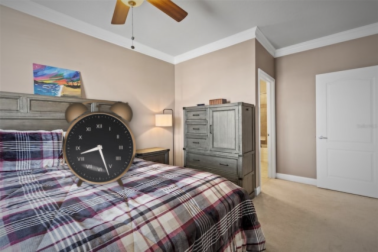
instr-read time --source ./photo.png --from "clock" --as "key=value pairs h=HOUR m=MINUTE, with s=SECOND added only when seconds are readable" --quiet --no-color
h=8 m=27
